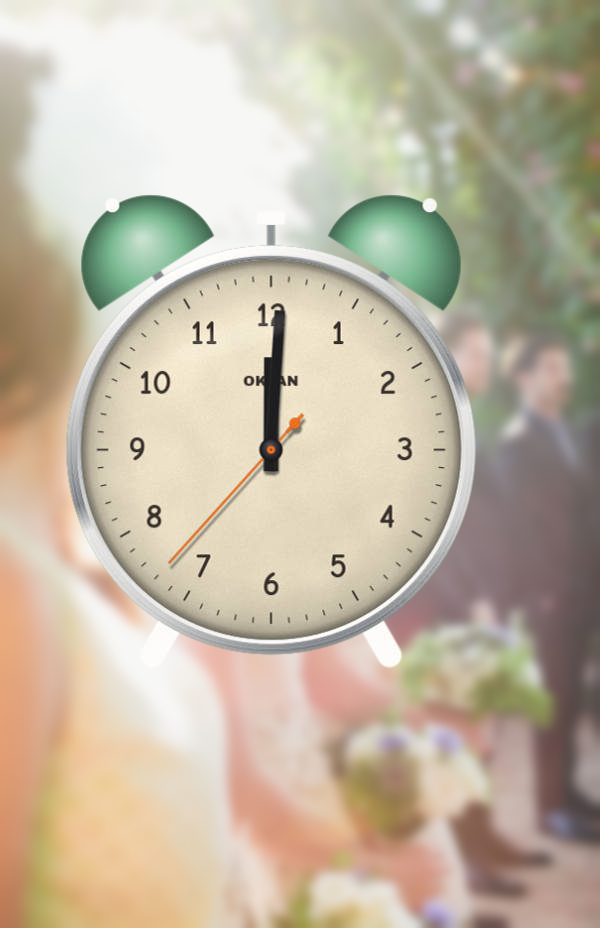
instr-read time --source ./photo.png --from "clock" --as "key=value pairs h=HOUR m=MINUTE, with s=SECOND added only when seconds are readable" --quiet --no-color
h=12 m=0 s=37
